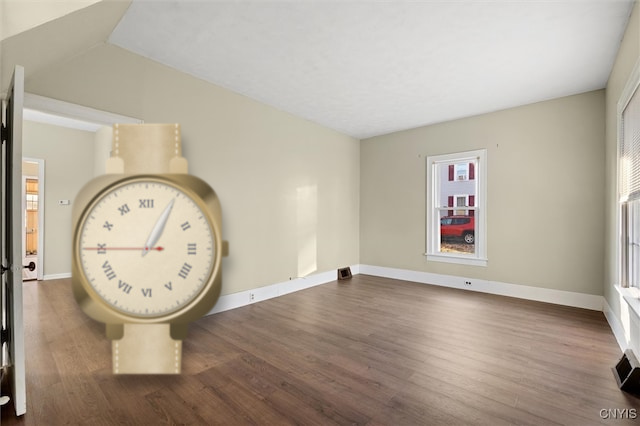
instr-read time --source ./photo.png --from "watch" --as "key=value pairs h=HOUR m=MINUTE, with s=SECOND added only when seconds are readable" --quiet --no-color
h=1 m=4 s=45
